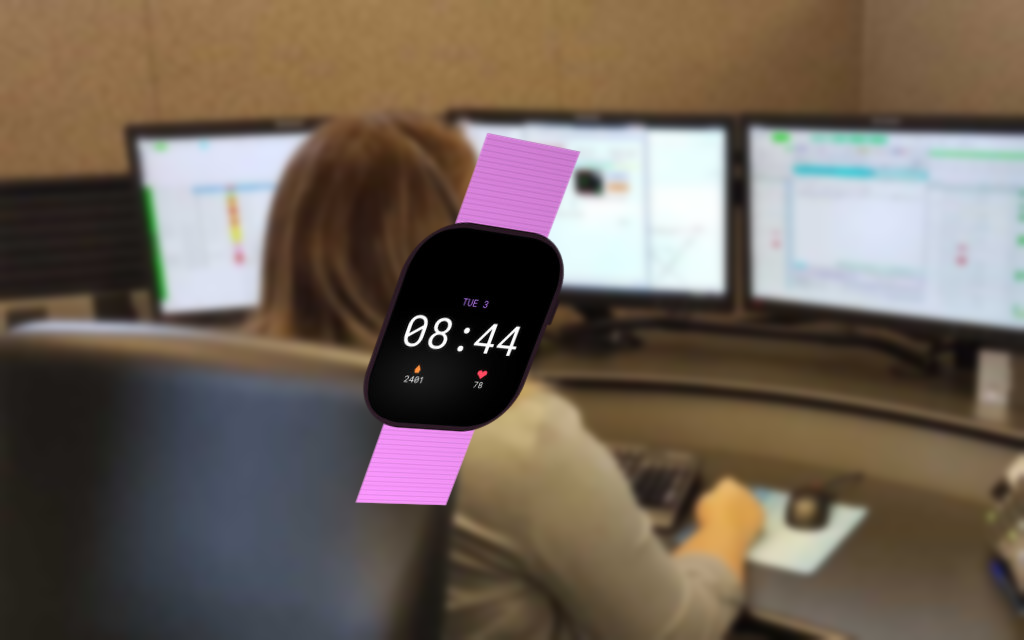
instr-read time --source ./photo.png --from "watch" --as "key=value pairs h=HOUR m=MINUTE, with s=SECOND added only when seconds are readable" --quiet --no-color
h=8 m=44
